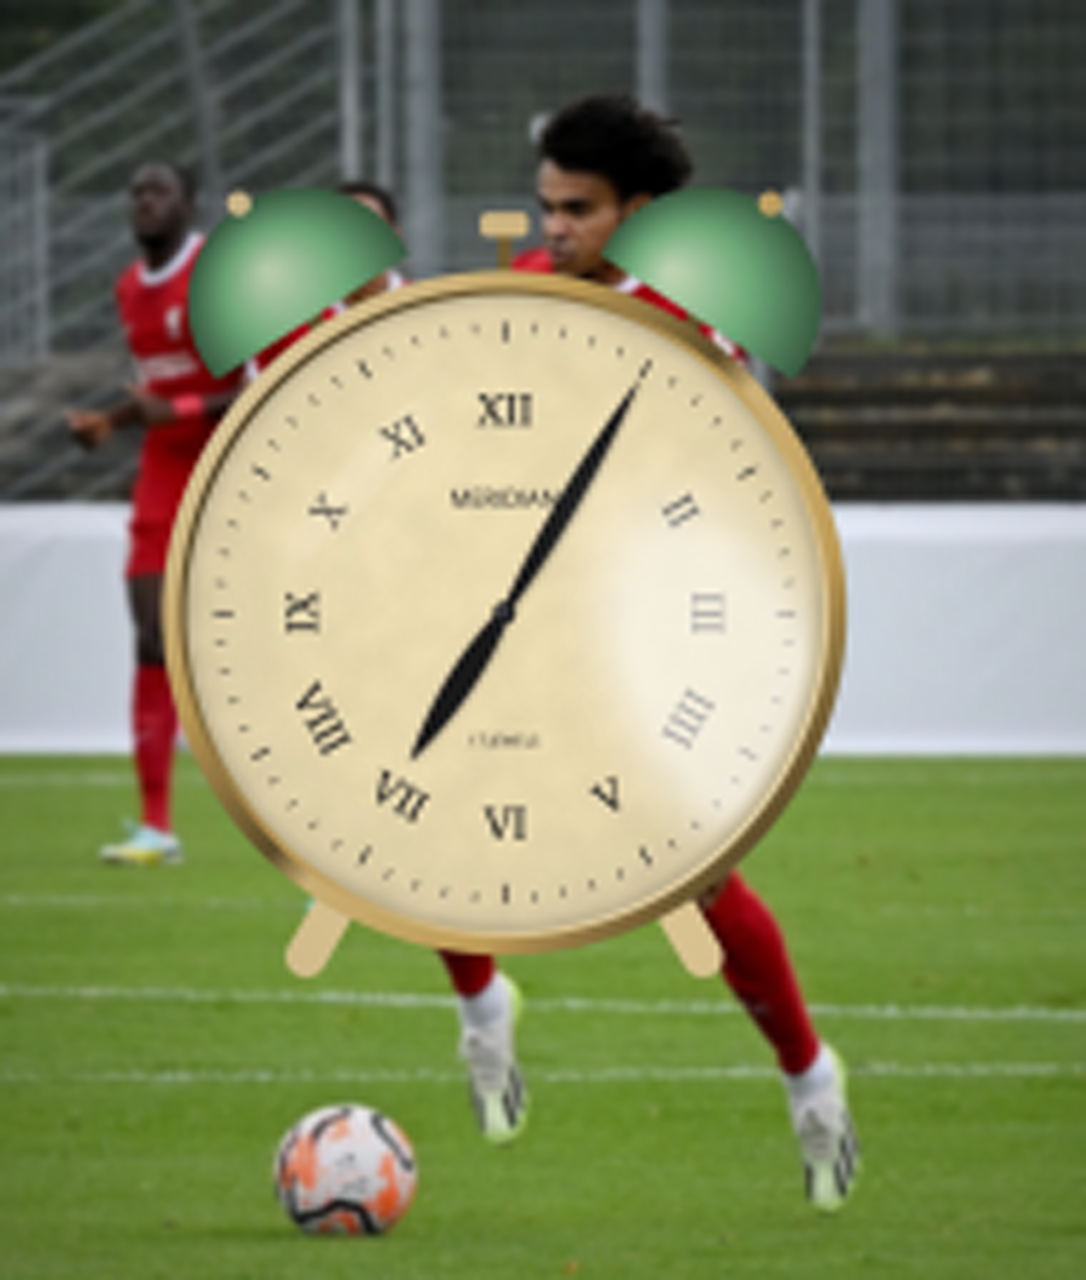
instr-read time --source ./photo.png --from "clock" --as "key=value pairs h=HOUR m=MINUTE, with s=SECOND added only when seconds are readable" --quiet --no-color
h=7 m=5
